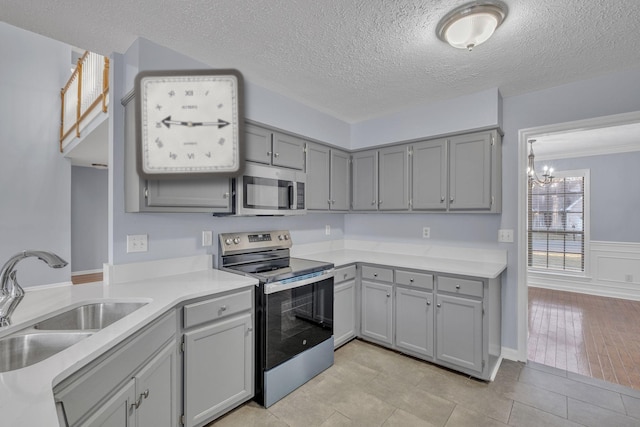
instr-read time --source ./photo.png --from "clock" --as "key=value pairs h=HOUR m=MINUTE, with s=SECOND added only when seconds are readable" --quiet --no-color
h=9 m=15
